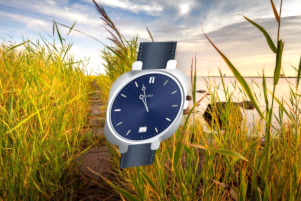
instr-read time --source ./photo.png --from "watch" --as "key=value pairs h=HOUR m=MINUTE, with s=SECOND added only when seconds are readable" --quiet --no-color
h=10 m=57
